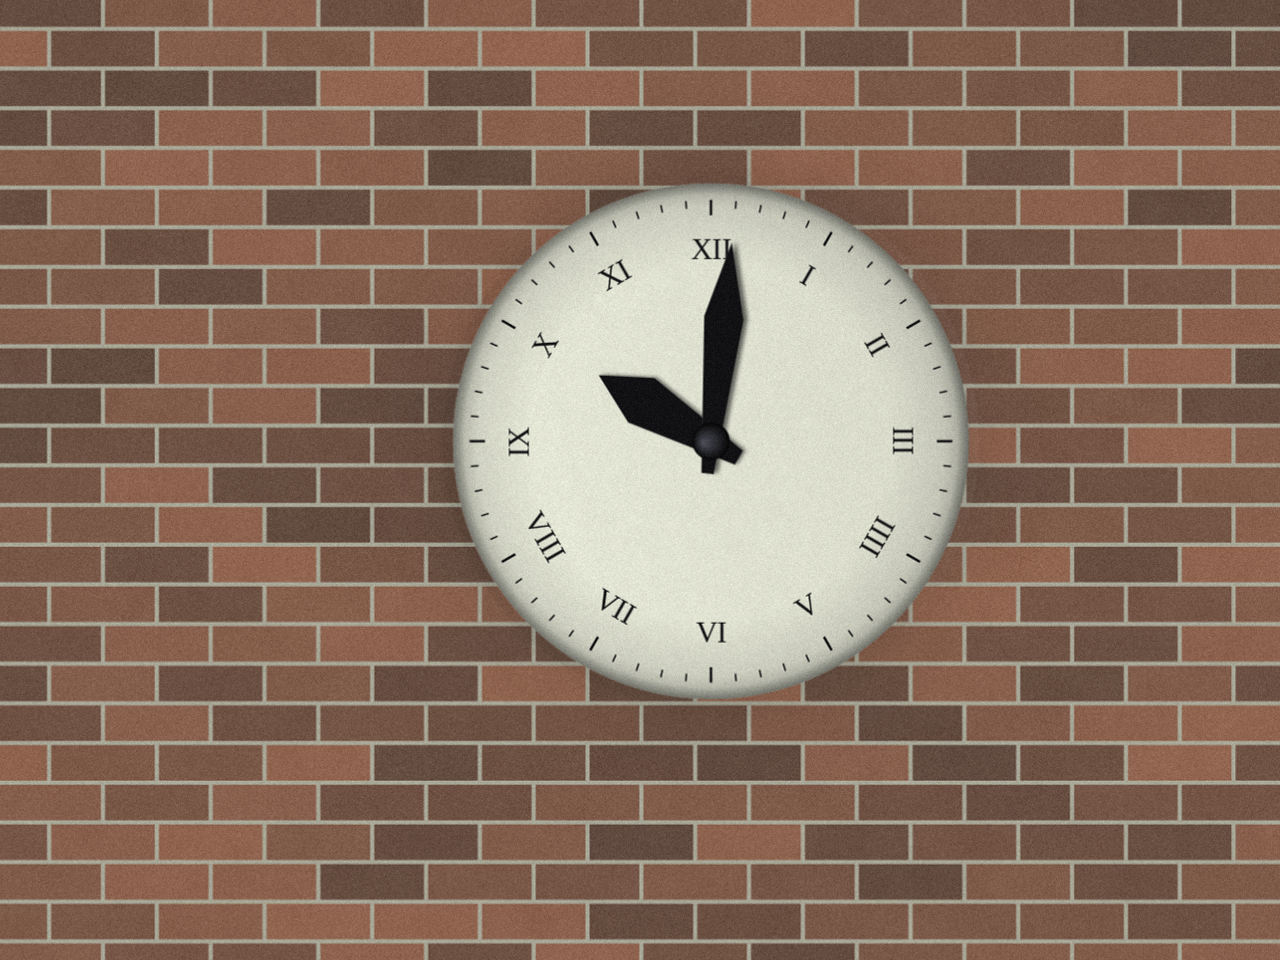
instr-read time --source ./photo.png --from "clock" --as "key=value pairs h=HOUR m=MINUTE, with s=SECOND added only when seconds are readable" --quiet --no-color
h=10 m=1
